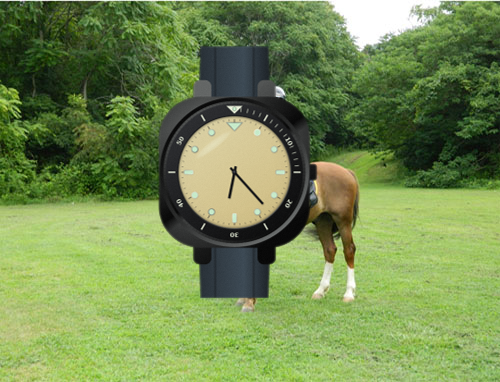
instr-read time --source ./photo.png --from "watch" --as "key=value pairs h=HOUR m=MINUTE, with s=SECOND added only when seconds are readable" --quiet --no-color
h=6 m=23
